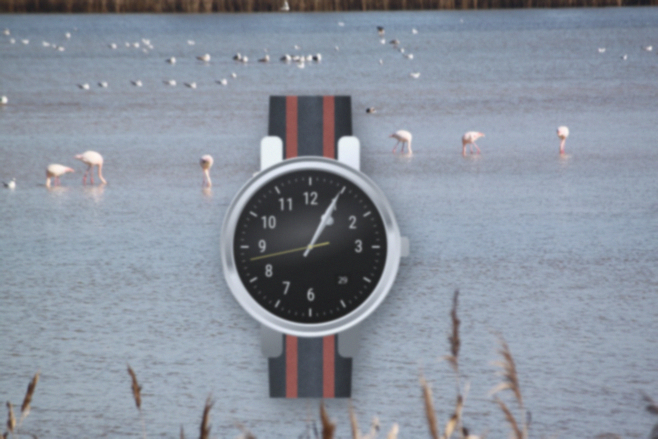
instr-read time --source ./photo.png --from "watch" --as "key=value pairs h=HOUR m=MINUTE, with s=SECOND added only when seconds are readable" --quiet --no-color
h=1 m=4 s=43
